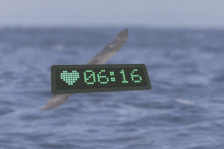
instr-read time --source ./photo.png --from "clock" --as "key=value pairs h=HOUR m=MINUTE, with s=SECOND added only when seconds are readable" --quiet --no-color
h=6 m=16
